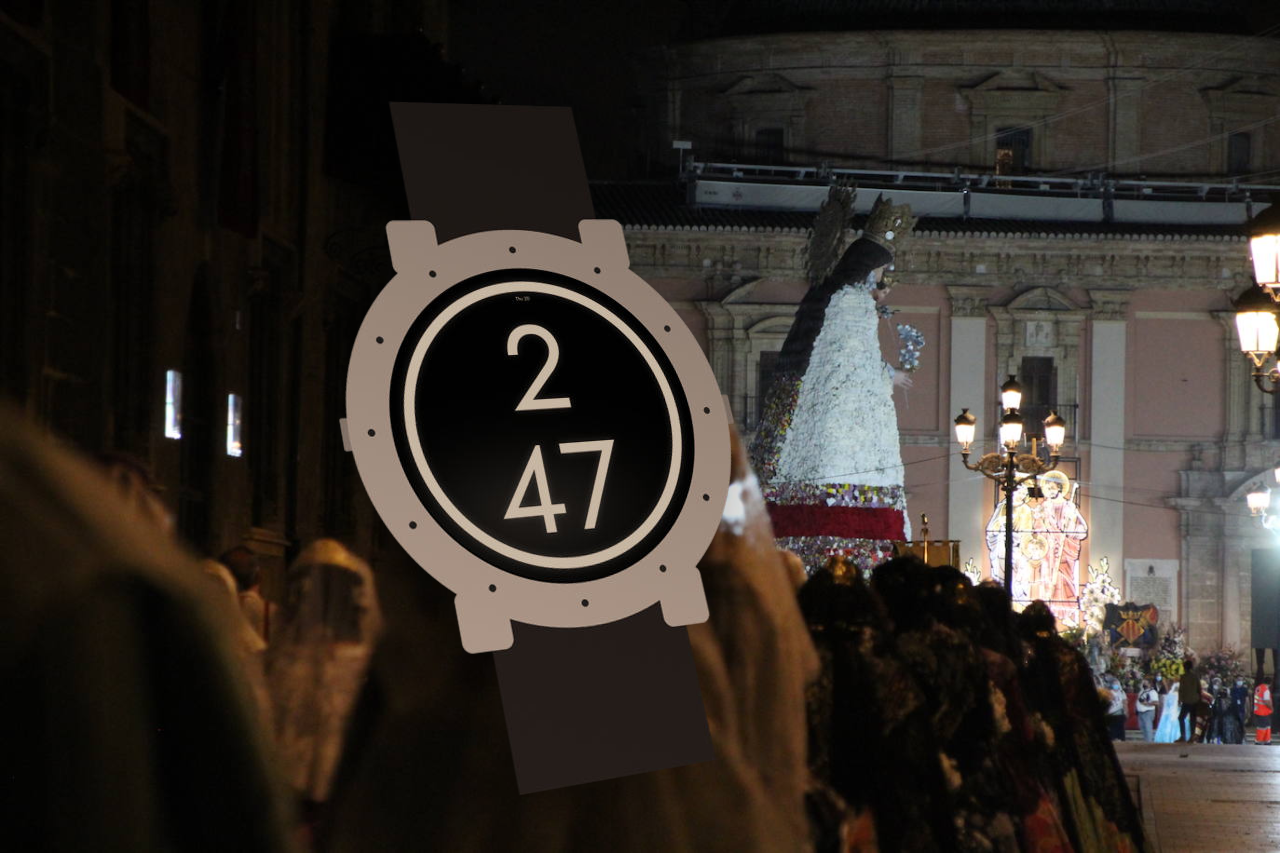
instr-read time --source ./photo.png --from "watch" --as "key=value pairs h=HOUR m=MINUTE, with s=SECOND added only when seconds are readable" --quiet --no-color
h=2 m=47
